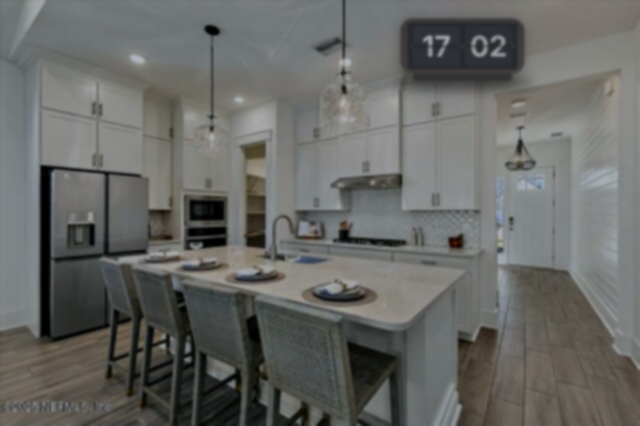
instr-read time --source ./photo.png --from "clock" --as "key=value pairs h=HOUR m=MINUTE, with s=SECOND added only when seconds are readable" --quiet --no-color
h=17 m=2
